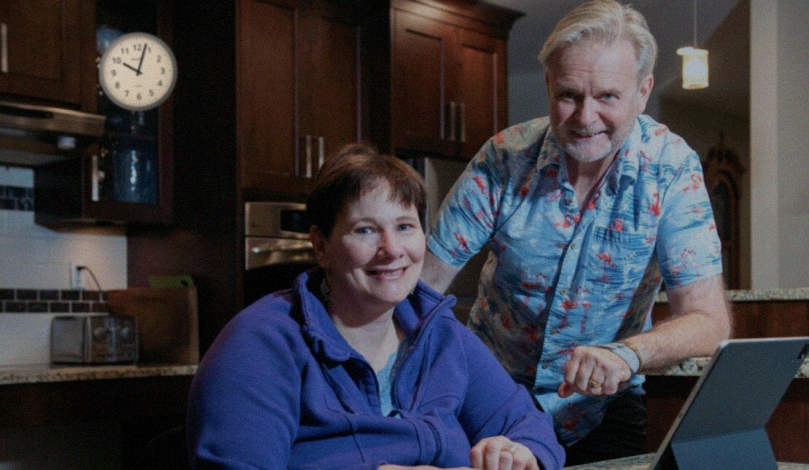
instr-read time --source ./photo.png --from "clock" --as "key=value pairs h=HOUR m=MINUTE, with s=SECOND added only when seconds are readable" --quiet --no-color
h=10 m=3
